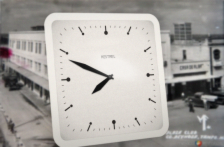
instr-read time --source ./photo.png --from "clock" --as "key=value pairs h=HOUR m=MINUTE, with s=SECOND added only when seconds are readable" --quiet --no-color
h=7 m=49
